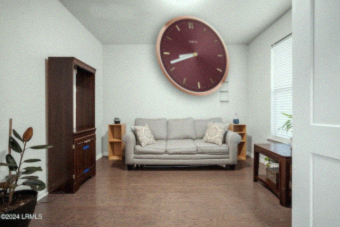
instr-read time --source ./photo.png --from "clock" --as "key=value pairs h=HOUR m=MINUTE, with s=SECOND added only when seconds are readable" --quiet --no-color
h=8 m=42
